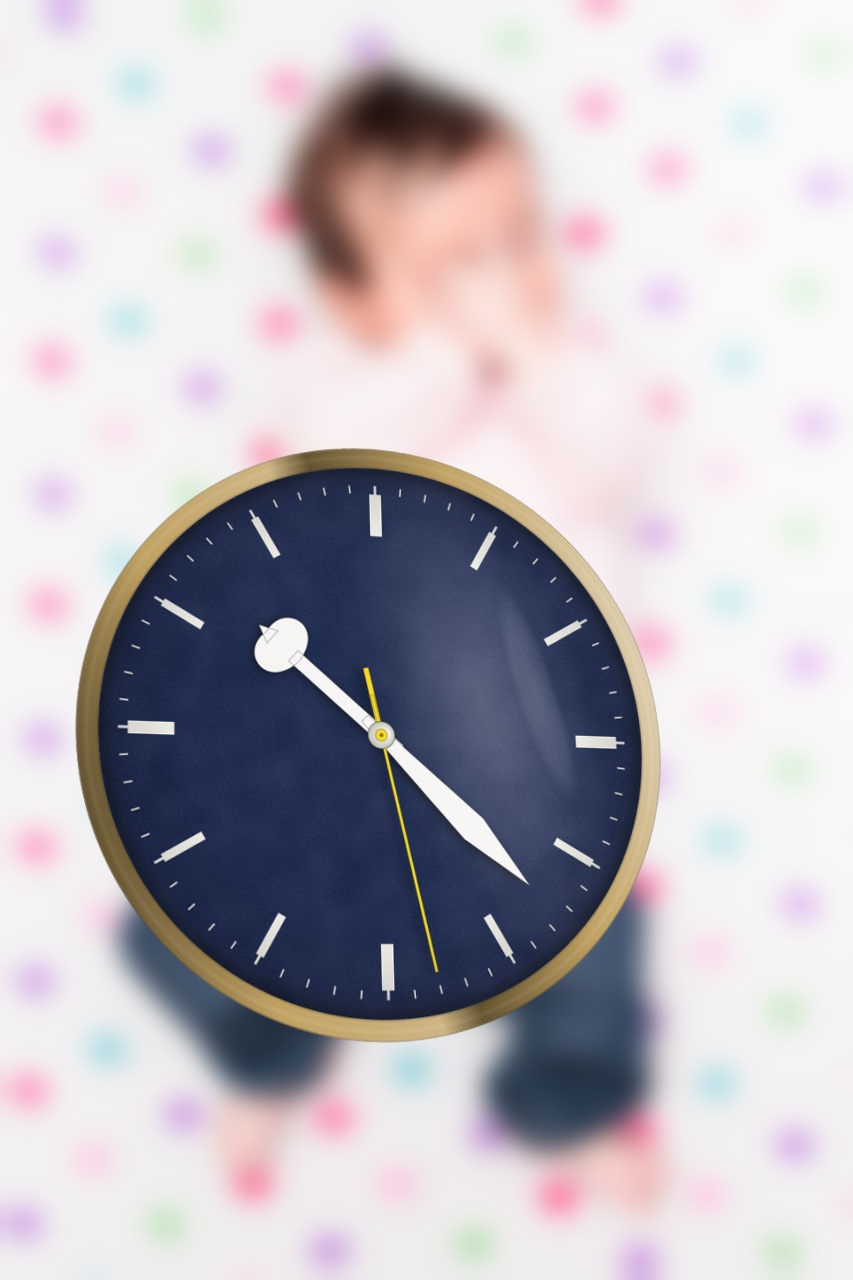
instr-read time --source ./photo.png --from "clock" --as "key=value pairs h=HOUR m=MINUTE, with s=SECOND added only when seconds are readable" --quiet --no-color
h=10 m=22 s=28
